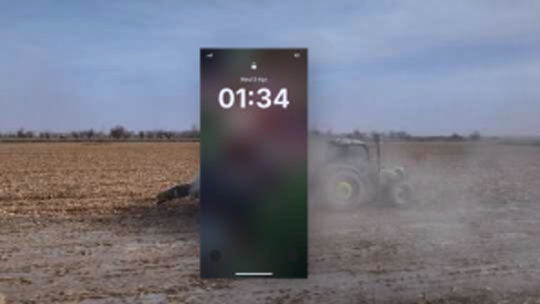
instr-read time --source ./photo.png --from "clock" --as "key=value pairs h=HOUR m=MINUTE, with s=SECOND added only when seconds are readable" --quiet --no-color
h=1 m=34
